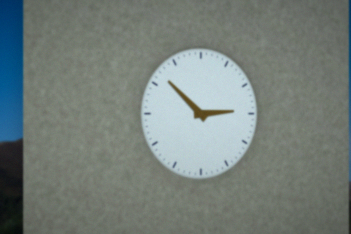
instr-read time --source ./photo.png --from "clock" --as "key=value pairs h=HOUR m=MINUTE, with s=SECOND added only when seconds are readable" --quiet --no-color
h=2 m=52
